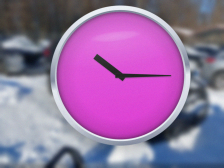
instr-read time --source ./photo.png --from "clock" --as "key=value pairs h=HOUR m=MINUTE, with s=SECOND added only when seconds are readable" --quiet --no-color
h=10 m=15
